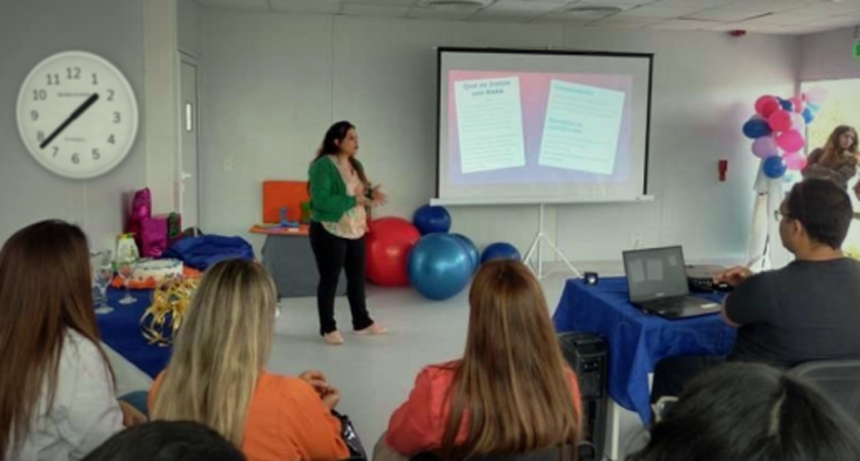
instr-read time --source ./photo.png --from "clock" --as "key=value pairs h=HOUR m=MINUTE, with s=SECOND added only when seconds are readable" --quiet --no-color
h=1 m=38
